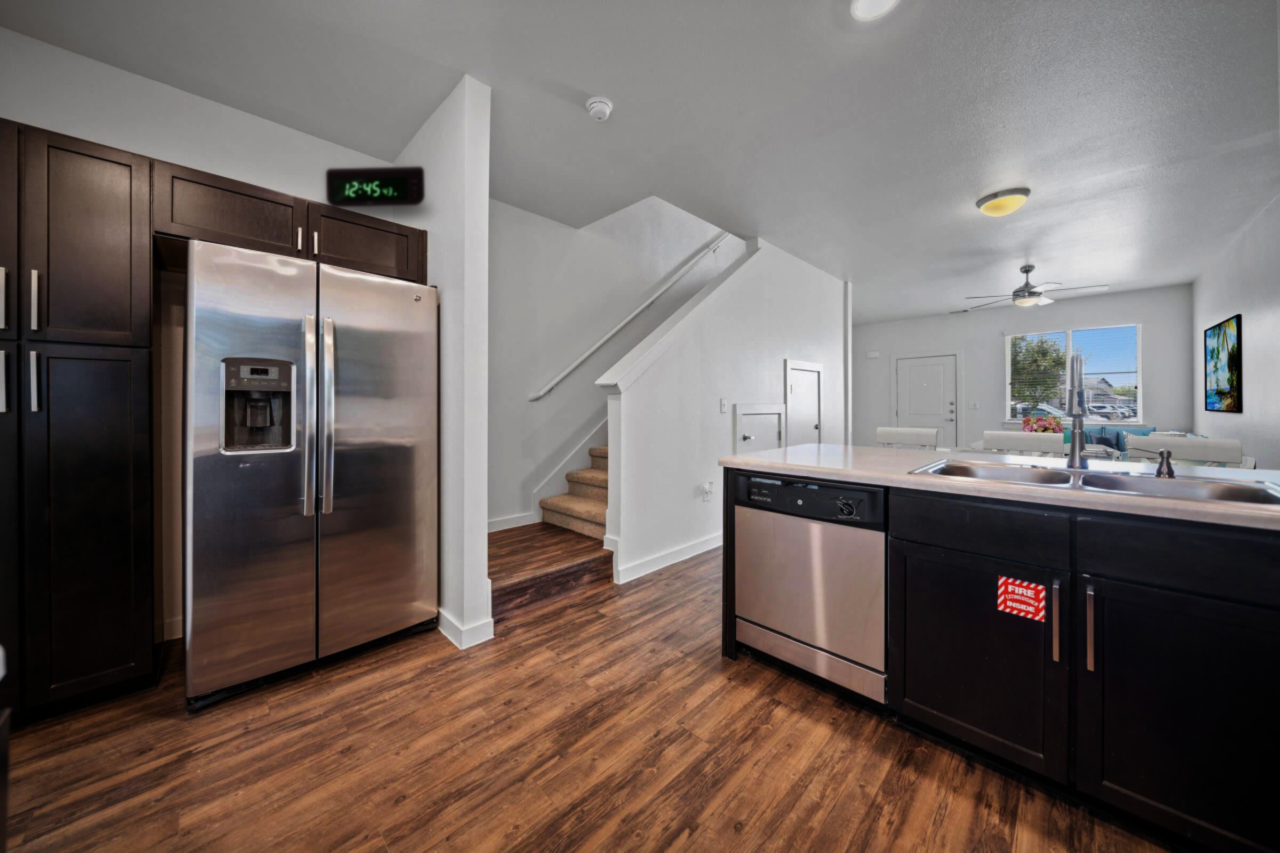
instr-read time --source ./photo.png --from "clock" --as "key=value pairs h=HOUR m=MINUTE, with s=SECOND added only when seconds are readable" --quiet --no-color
h=12 m=45
